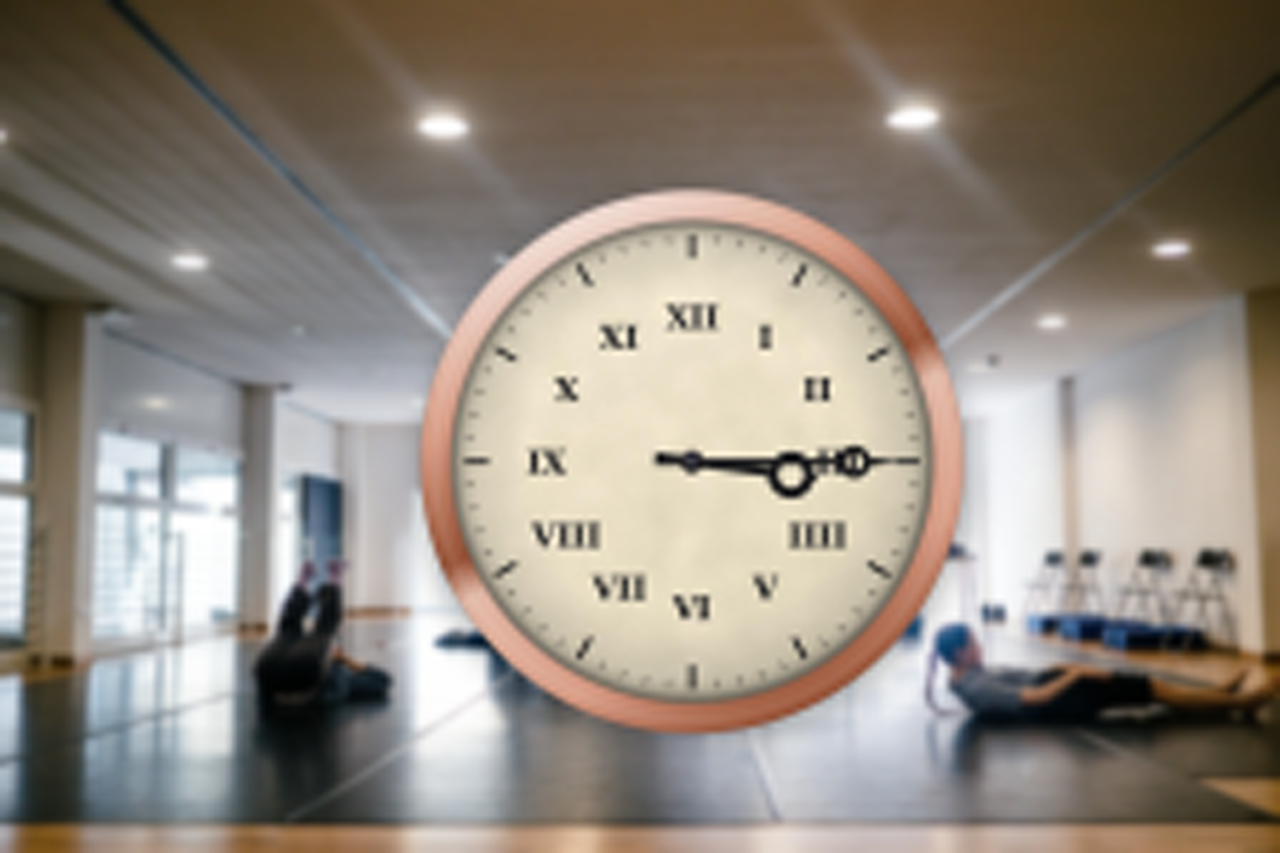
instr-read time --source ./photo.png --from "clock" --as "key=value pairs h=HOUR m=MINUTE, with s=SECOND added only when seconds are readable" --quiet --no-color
h=3 m=15
